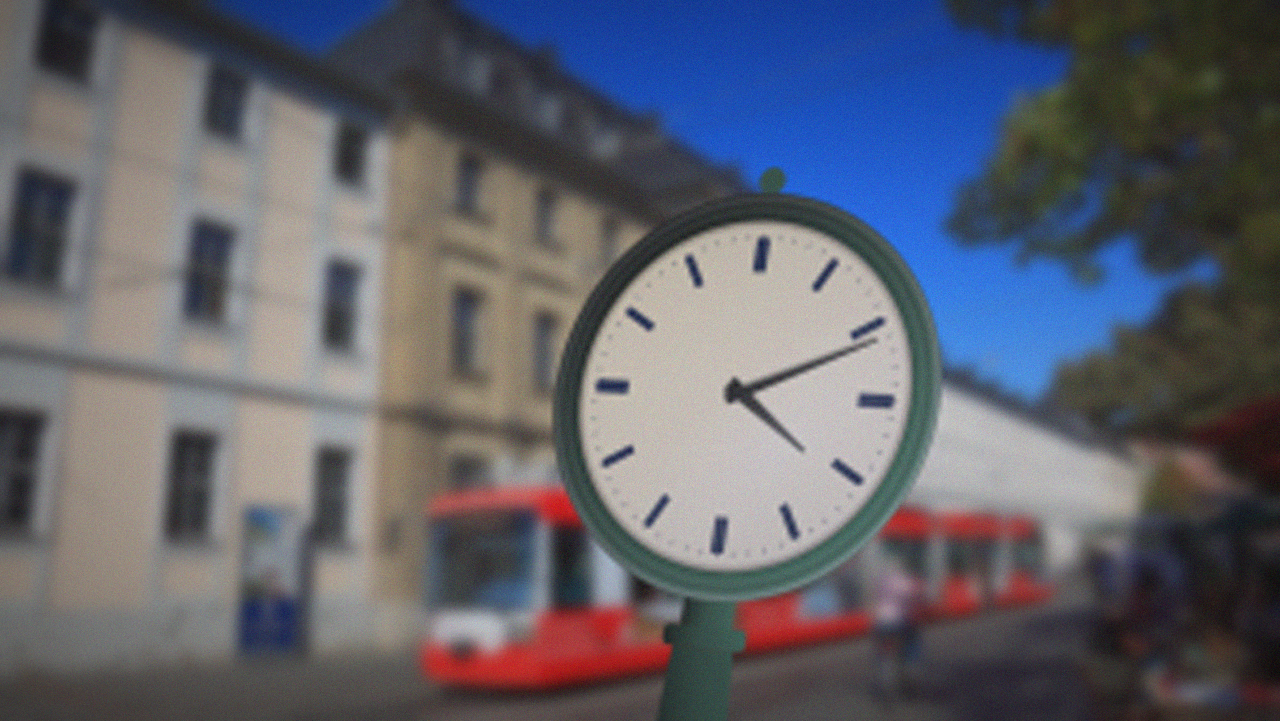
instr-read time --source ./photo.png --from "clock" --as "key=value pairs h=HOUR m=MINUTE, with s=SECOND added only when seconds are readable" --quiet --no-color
h=4 m=11
